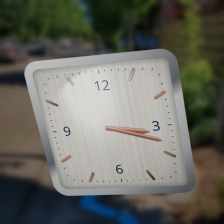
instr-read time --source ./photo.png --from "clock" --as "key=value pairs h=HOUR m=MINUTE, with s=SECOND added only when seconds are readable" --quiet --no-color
h=3 m=18
